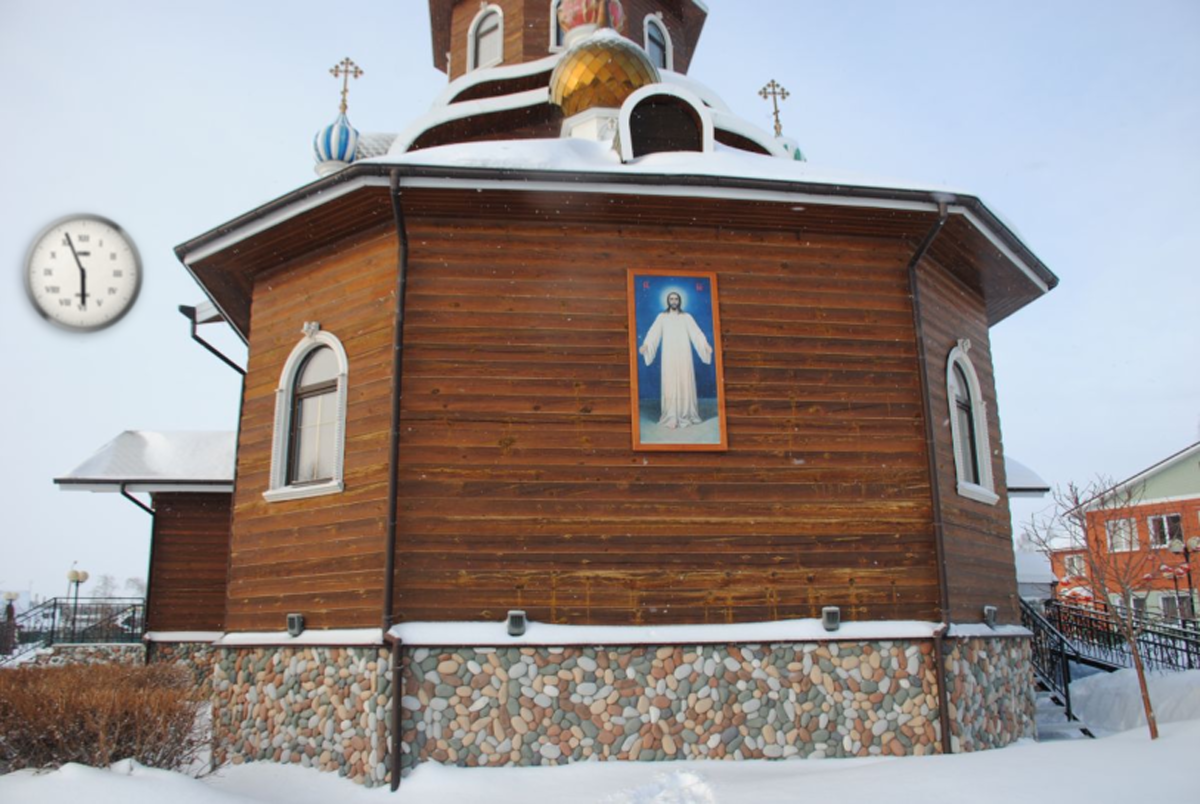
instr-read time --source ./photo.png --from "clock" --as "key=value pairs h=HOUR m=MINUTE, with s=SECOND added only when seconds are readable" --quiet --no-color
h=5 m=56
